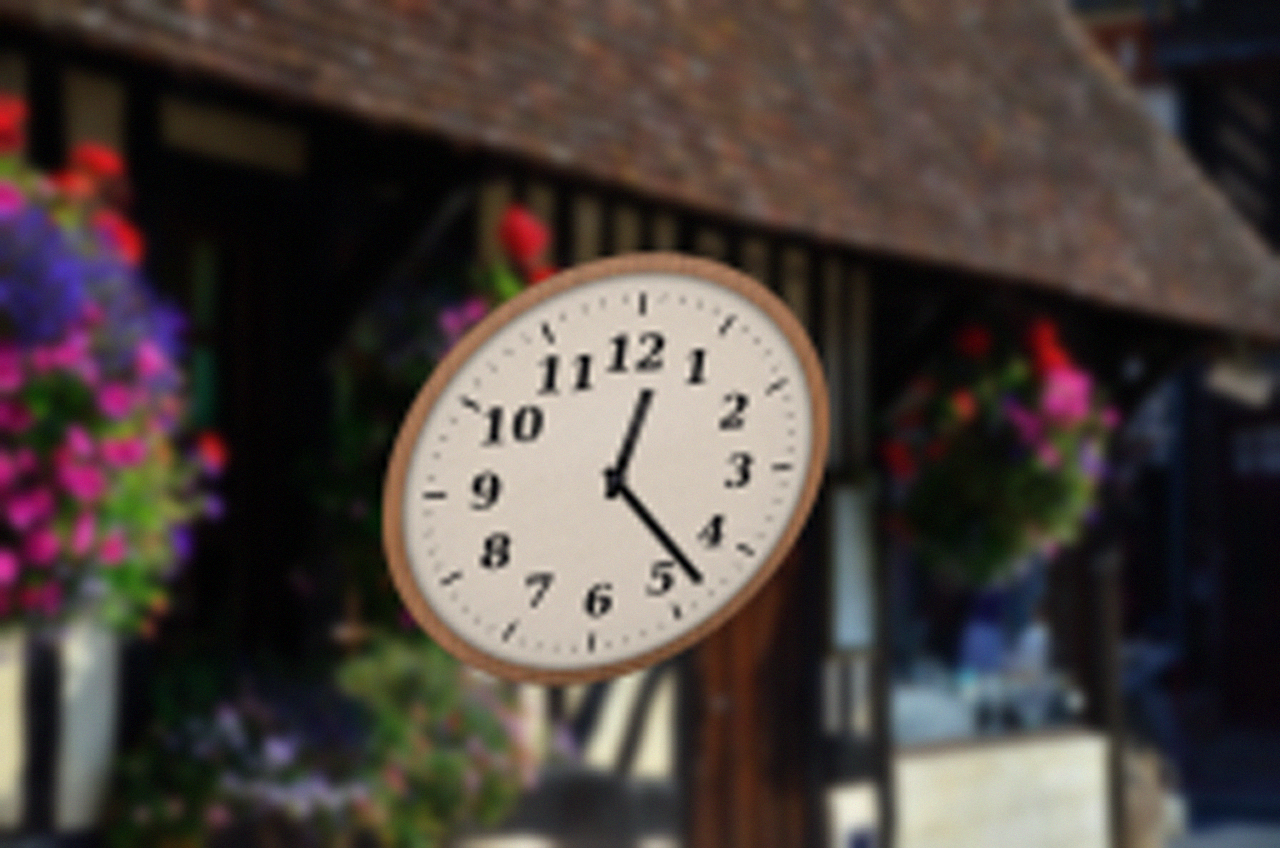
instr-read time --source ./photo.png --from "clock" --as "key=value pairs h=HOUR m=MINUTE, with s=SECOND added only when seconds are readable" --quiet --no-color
h=12 m=23
